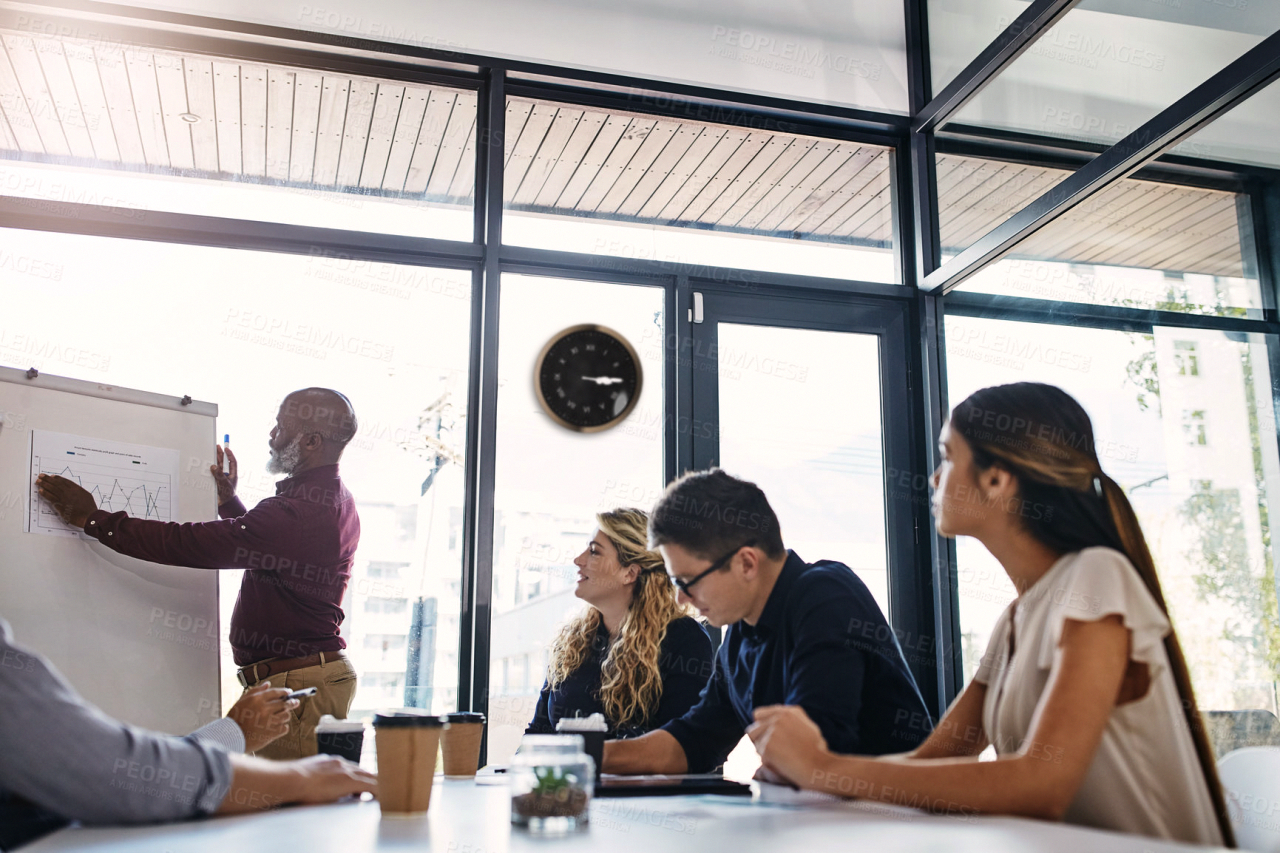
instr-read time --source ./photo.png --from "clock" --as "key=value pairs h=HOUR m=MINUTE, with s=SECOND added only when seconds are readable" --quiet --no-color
h=3 m=15
